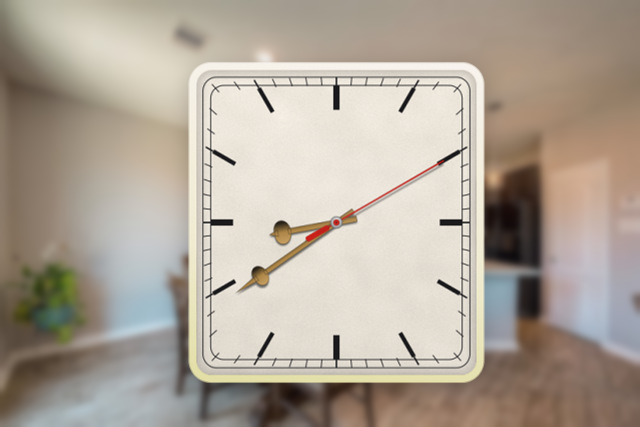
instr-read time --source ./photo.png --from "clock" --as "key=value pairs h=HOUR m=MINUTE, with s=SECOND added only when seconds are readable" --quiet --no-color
h=8 m=39 s=10
